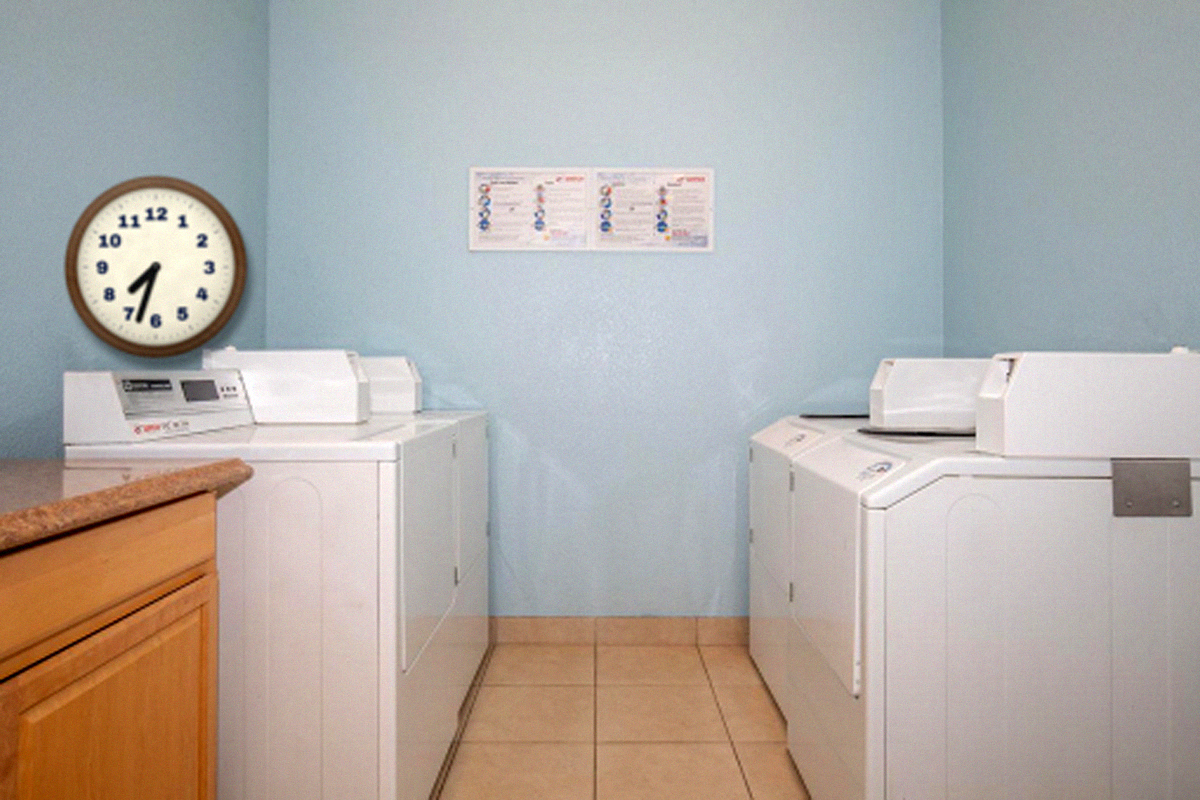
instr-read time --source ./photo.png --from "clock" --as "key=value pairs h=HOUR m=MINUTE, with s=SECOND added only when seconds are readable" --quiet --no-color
h=7 m=33
